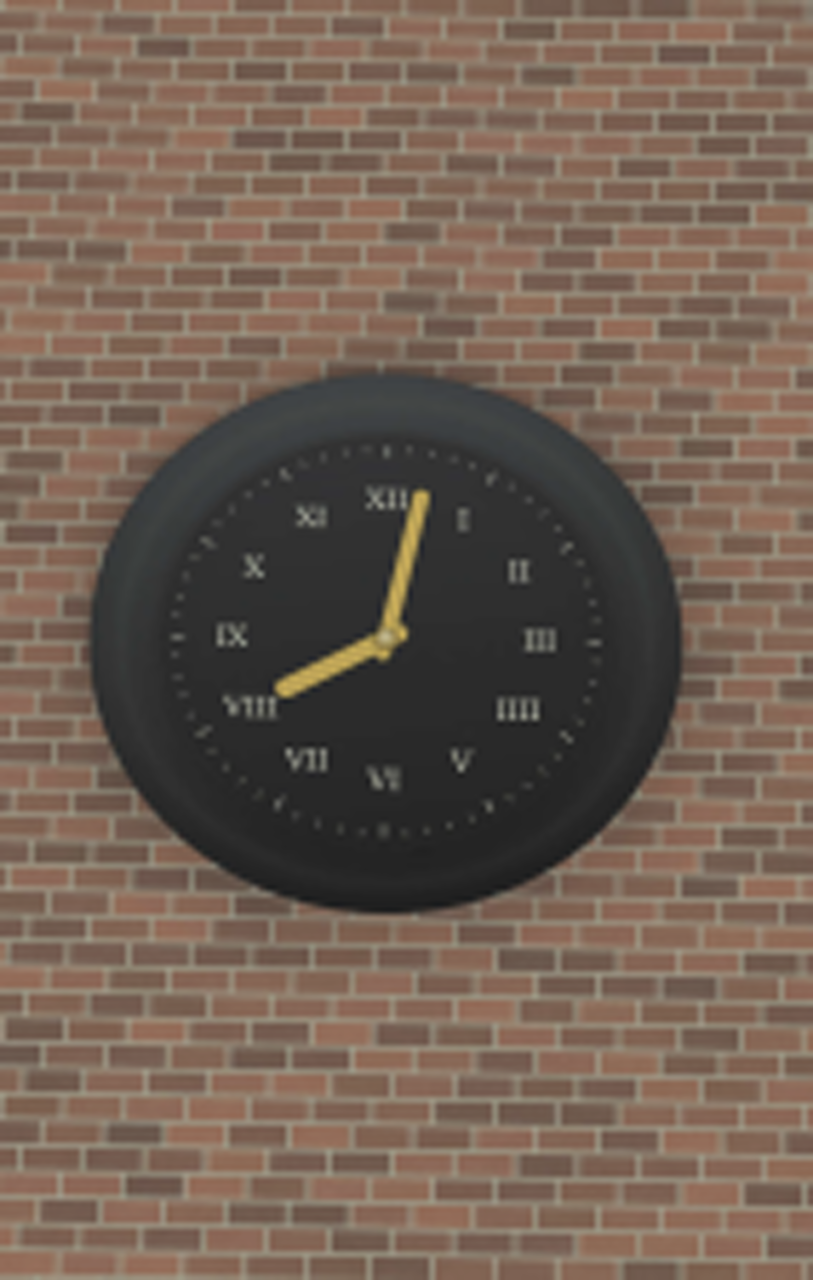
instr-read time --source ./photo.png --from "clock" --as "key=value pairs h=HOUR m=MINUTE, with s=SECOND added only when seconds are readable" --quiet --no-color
h=8 m=2
